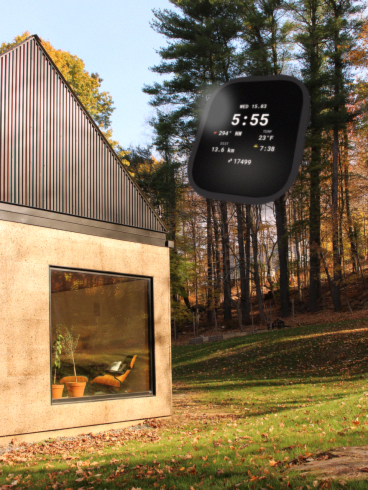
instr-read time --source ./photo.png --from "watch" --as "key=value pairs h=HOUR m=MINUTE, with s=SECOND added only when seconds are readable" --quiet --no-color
h=5 m=55
